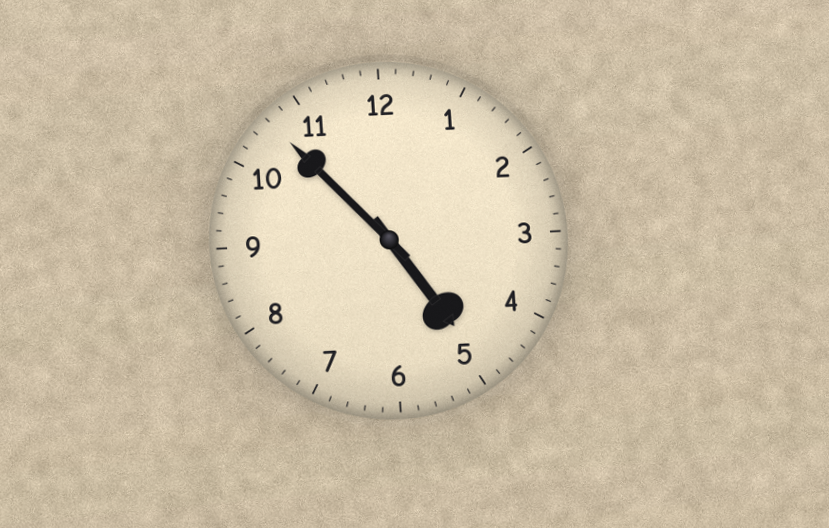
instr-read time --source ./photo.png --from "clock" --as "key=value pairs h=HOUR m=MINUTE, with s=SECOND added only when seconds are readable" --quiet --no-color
h=4 m=53
